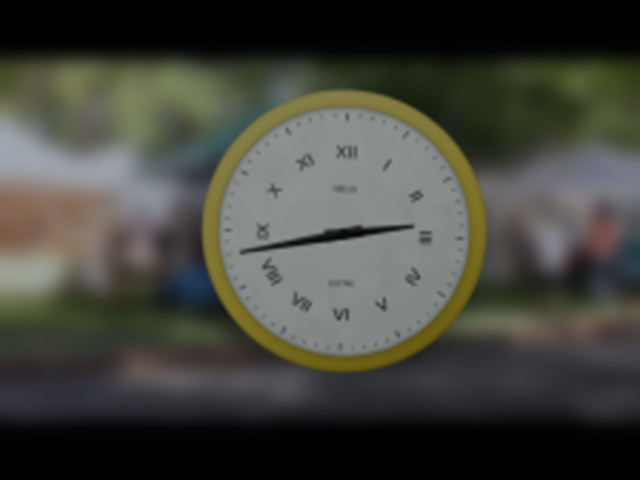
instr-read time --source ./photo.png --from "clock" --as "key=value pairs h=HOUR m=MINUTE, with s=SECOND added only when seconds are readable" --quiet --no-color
h=2 m=43
